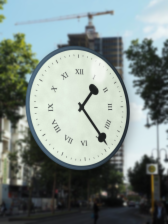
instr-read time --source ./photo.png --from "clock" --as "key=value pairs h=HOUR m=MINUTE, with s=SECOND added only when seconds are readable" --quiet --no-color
h=1 m=24
